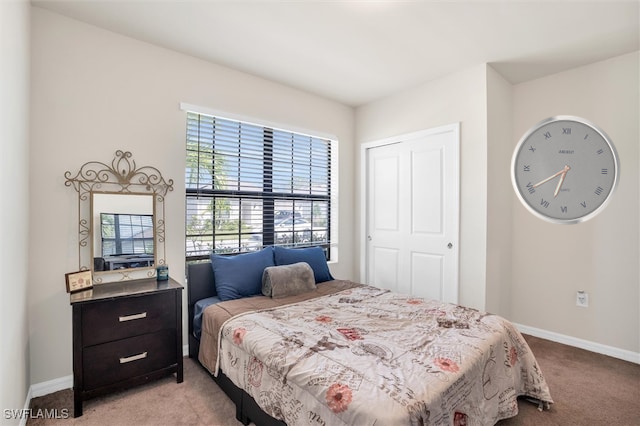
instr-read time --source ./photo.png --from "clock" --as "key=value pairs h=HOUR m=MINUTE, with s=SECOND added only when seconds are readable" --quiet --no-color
h=6 m=40
